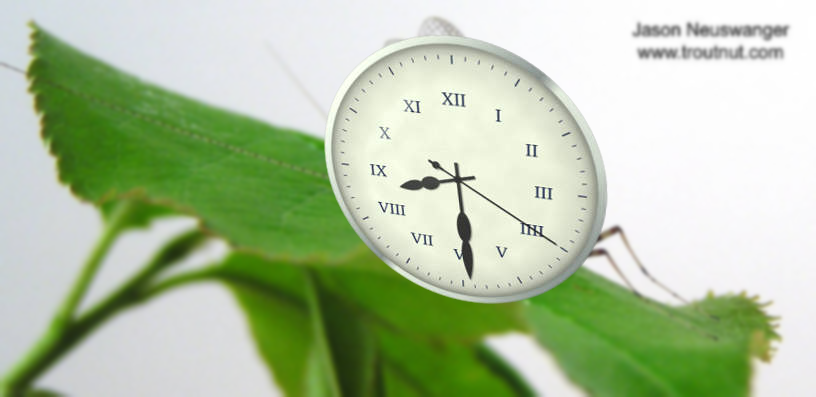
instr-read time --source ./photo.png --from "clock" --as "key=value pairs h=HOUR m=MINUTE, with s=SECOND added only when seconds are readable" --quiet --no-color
h=8 m=29 s=20
